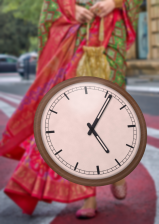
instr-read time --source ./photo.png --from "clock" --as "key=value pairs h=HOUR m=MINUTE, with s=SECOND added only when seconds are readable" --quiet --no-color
h=5 m=6
